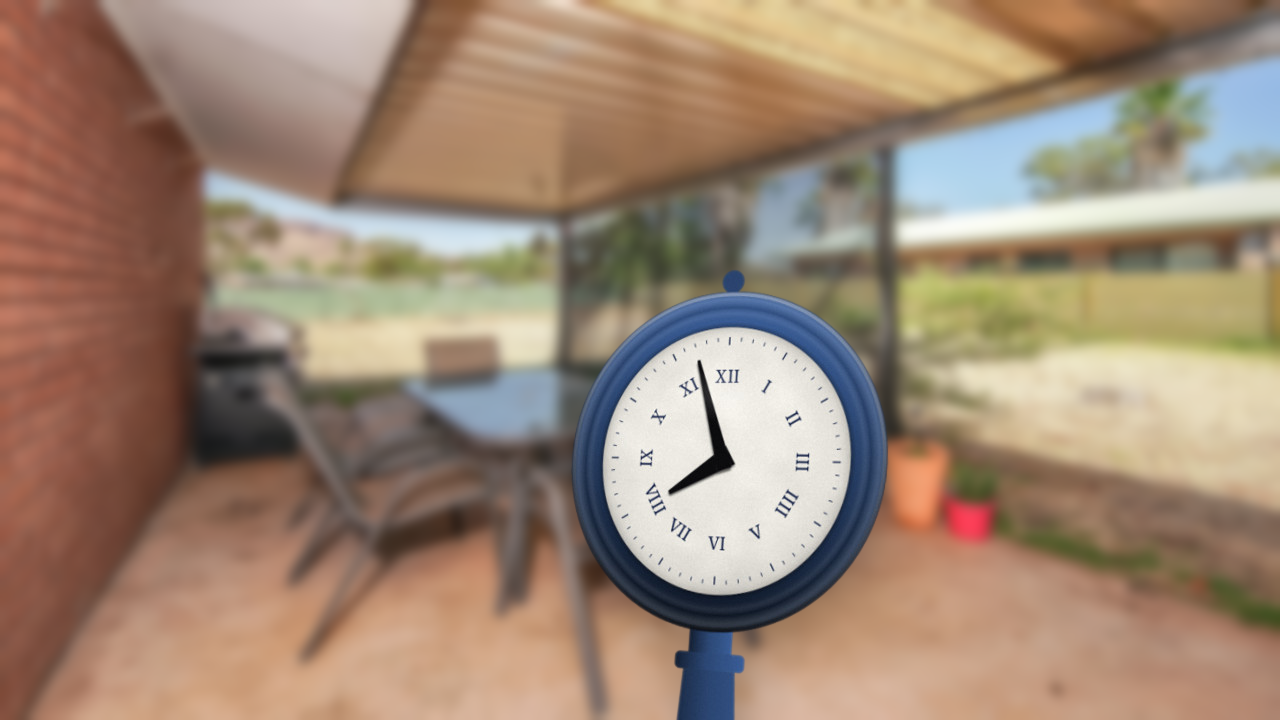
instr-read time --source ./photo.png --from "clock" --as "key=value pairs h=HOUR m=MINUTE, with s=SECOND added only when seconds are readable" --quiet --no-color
h=7 m=57
